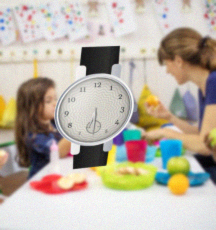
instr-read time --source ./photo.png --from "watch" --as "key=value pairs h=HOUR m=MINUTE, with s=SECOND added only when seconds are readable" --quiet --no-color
h=6 m=30
